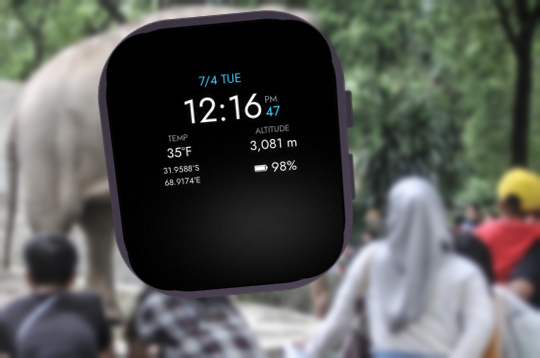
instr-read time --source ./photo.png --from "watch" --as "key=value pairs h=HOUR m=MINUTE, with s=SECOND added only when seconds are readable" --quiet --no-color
h=12 m=16 s=47
